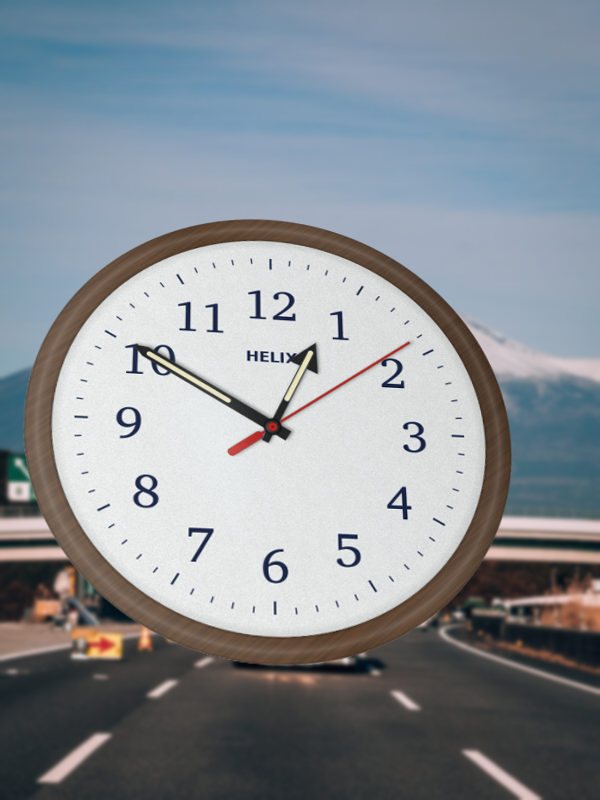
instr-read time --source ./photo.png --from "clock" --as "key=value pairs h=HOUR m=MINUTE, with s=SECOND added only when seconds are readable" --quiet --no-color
h=12 m=50 s=9
